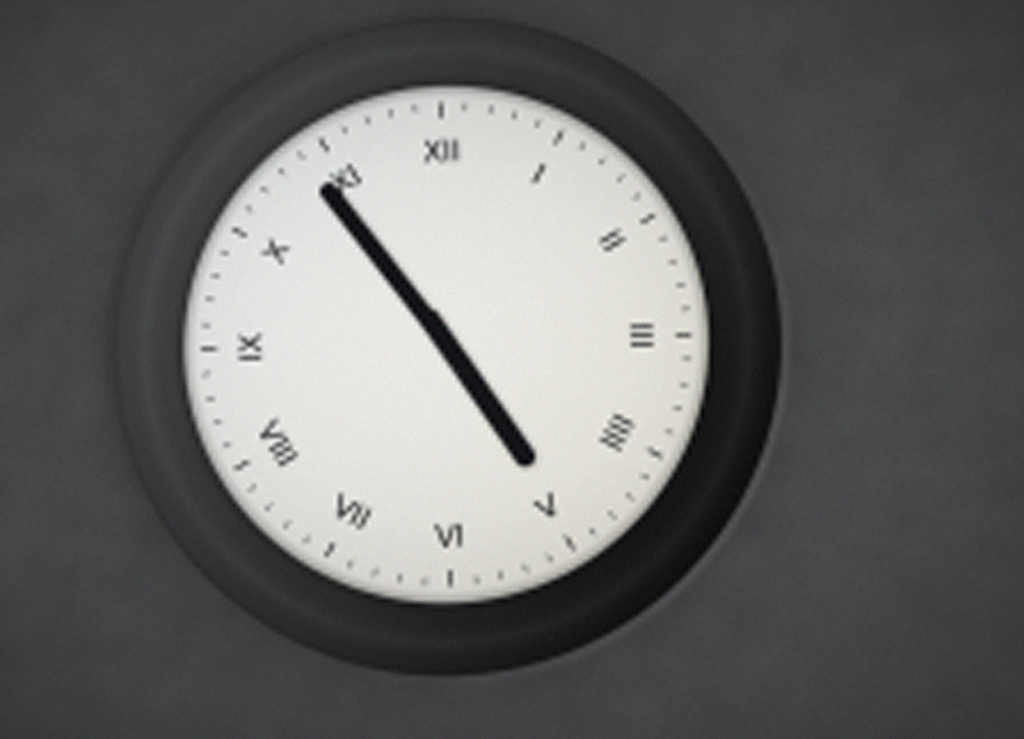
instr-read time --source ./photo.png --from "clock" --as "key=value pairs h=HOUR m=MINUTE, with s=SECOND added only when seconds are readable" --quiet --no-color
h=4 m=54
